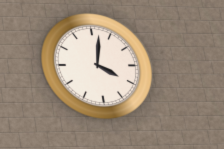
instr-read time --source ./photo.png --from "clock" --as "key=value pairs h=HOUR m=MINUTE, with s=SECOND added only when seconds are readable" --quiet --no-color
h=4 m=2
